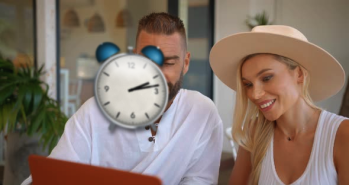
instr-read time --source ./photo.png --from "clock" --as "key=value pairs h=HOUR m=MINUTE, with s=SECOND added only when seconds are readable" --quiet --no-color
h=2 m=13
